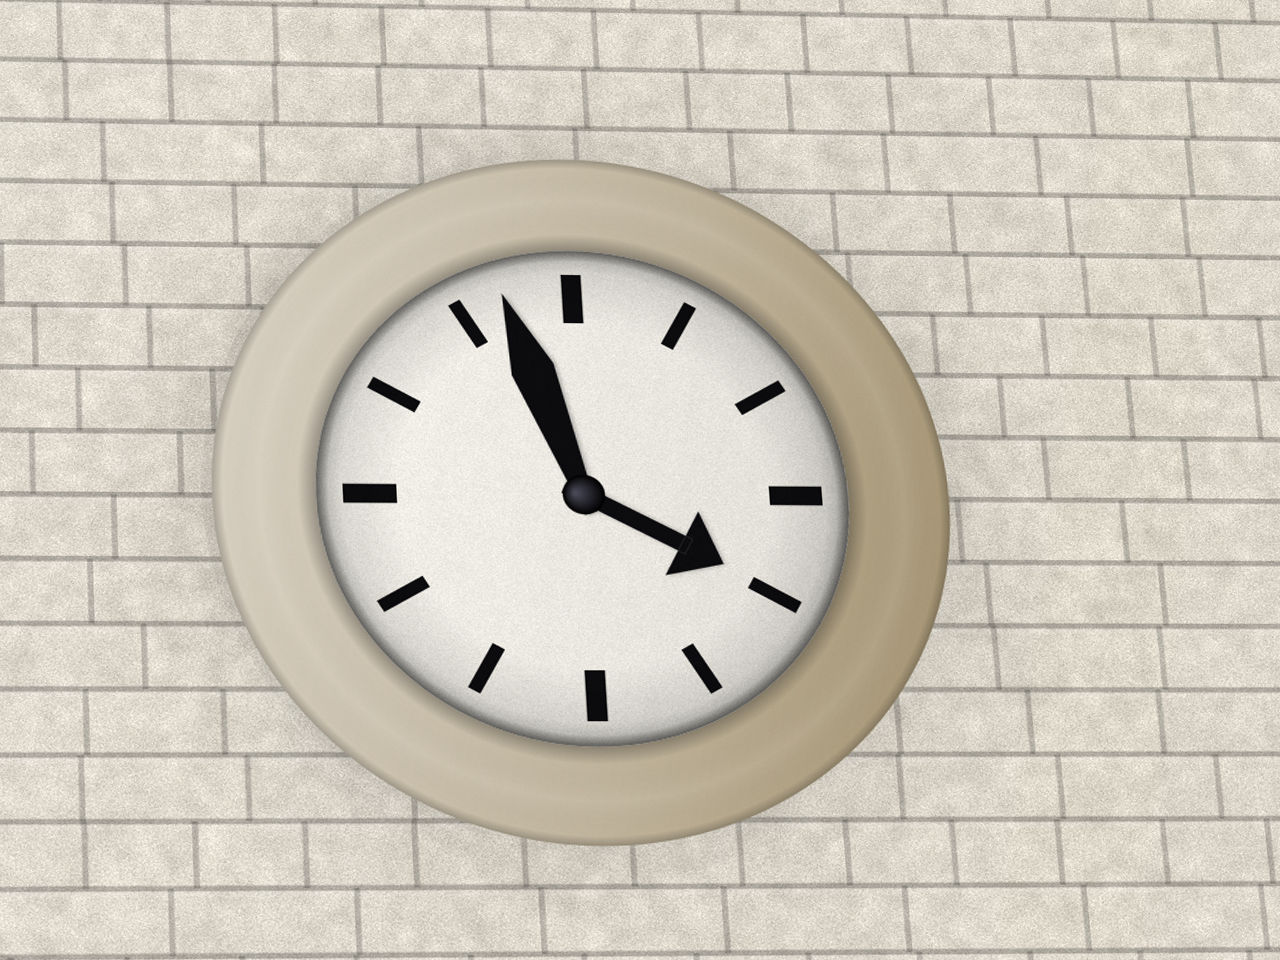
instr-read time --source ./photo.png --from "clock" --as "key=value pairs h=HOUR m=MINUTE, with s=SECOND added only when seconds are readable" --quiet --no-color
h=3 m=57
